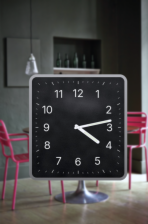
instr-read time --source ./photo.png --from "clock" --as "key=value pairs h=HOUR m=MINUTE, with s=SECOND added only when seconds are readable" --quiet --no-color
h=4 m=13
